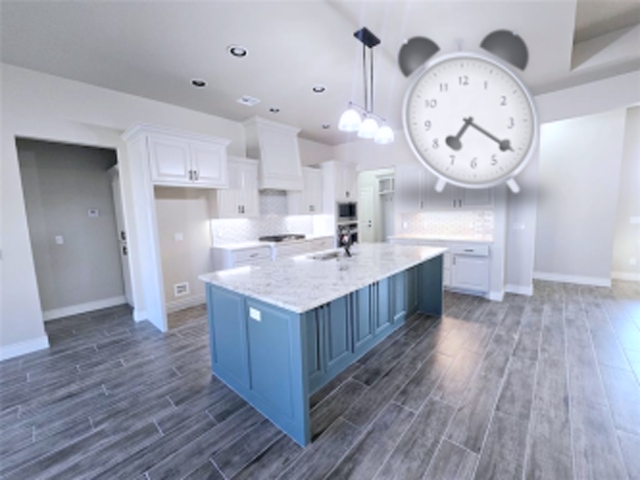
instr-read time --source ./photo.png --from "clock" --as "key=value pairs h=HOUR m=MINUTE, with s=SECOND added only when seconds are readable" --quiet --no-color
h=7 m=21
